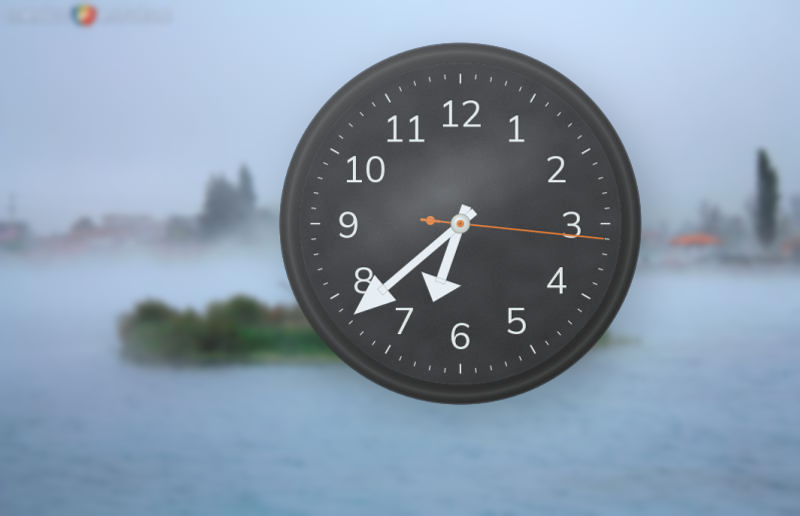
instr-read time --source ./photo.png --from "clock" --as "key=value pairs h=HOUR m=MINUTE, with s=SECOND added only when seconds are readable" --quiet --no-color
h=6 m=38 s=16
